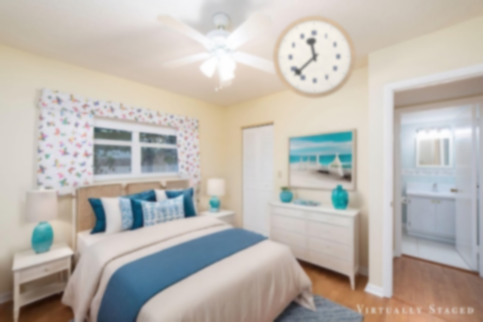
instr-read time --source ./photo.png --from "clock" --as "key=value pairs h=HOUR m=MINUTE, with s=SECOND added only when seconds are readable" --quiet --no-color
h=11 m=38
